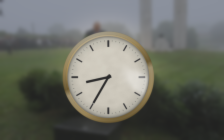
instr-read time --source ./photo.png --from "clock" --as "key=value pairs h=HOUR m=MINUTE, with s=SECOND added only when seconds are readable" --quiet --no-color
h=8 m=35
